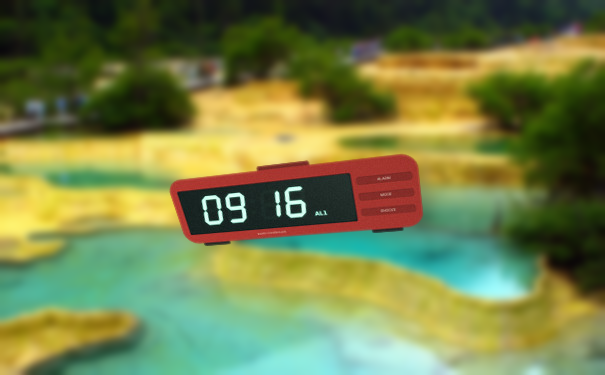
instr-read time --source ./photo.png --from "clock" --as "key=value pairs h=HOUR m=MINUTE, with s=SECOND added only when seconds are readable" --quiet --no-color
h=9 m=16
